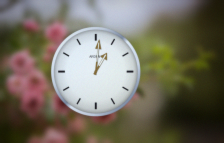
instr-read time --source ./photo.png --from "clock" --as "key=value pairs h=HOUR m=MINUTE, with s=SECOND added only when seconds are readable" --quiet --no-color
h=1 m=1
